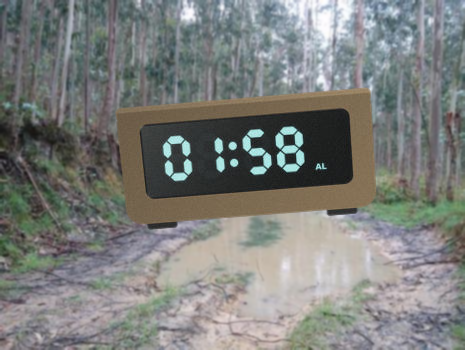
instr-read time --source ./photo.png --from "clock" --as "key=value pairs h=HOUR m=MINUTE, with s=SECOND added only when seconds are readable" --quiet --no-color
h=1 m=58
